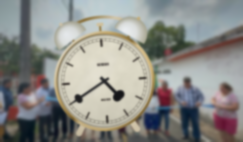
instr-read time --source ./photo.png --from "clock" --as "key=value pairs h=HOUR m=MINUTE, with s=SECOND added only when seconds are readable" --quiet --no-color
h=4 m=40
